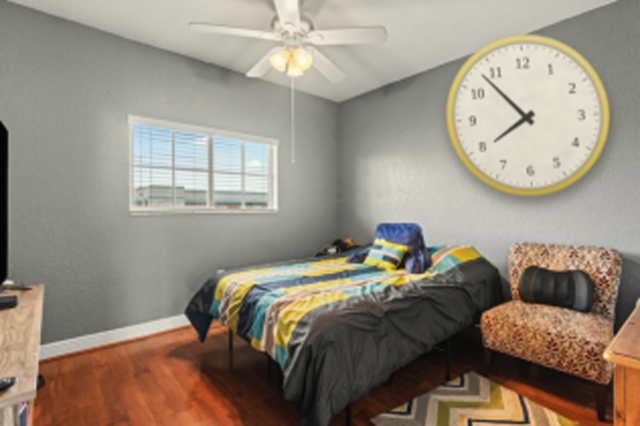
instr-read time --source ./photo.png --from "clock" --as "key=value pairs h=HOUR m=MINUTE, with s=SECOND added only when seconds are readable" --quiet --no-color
h=7 m=53
